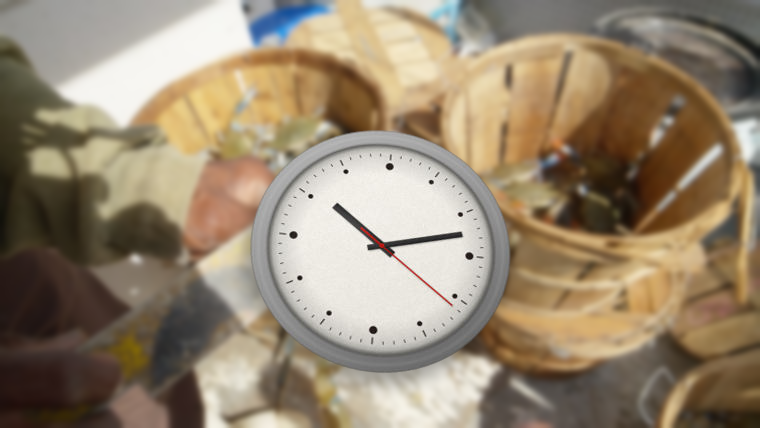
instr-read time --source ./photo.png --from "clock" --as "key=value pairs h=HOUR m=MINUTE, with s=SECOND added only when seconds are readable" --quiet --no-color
h=10 m=12 s=21
